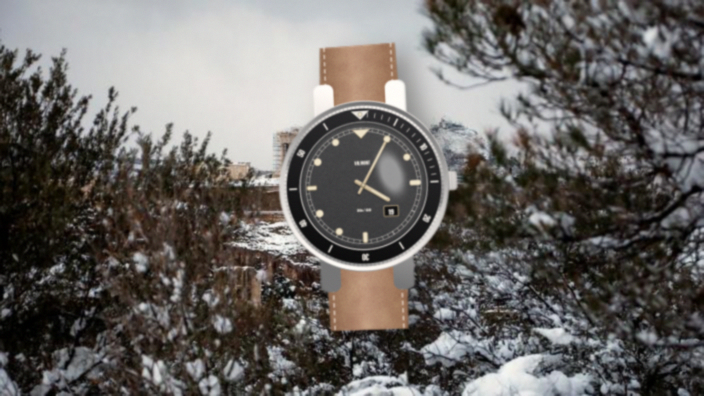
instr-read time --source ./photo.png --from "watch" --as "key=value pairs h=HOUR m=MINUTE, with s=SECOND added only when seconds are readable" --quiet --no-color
h=4 m=5
